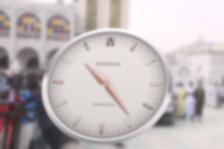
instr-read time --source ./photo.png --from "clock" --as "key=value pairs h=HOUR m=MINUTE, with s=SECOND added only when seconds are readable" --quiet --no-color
h=10 m=24
